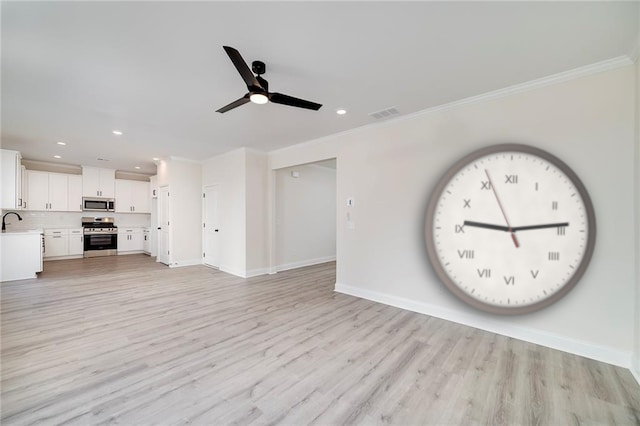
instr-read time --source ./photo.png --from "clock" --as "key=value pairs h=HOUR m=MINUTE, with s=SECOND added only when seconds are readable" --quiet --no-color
h=9 m=13 s=56
